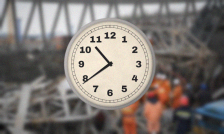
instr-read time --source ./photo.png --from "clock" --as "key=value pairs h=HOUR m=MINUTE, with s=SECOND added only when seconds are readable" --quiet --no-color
h=10 m=39
